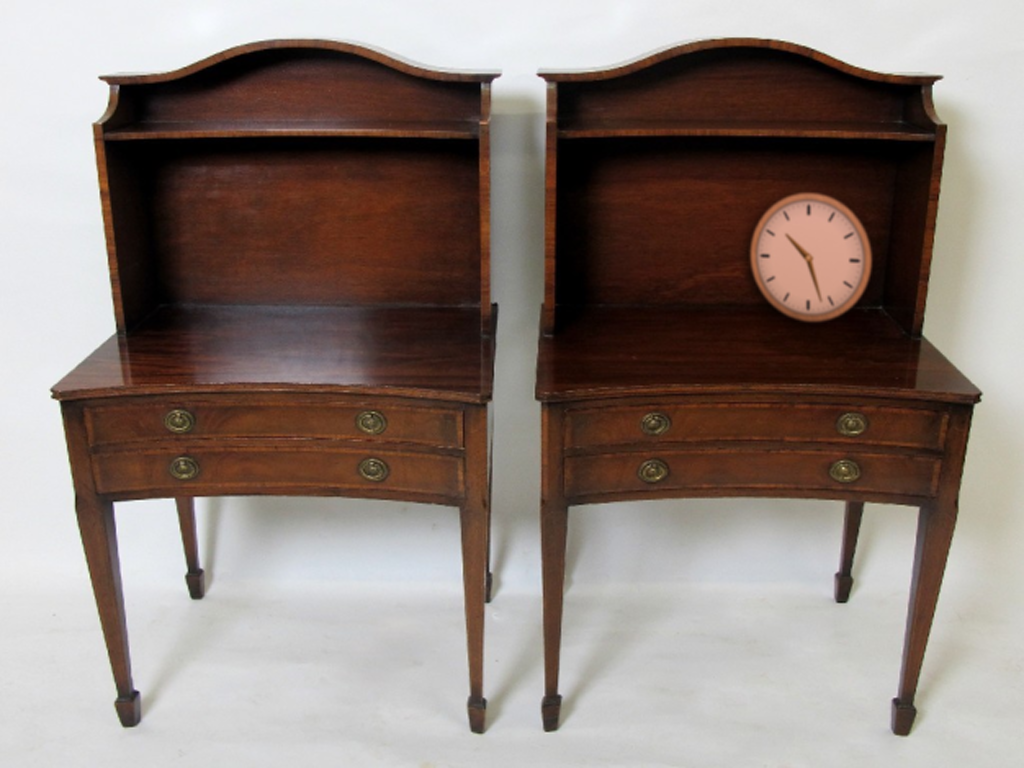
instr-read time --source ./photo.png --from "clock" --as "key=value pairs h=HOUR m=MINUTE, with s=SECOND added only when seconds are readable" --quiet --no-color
h=10 m=27
